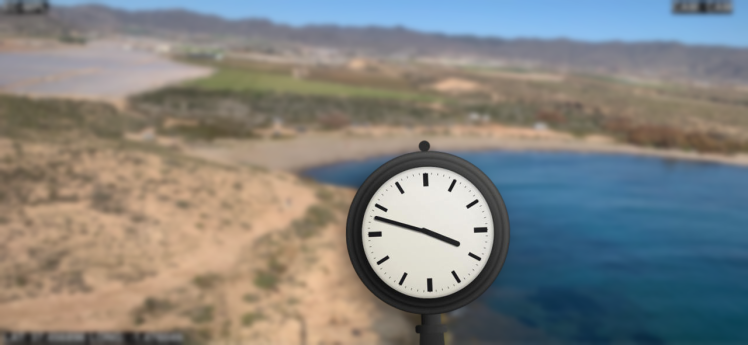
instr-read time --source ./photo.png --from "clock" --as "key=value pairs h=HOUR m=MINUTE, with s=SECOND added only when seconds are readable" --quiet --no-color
h=3 m=48
